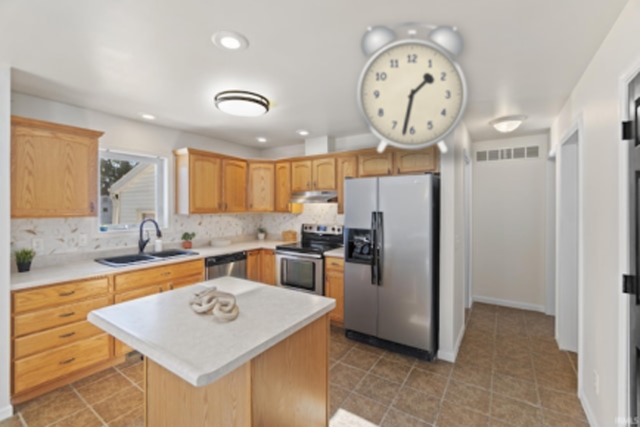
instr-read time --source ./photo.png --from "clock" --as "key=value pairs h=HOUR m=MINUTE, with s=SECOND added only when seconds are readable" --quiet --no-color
h=1 m=32
